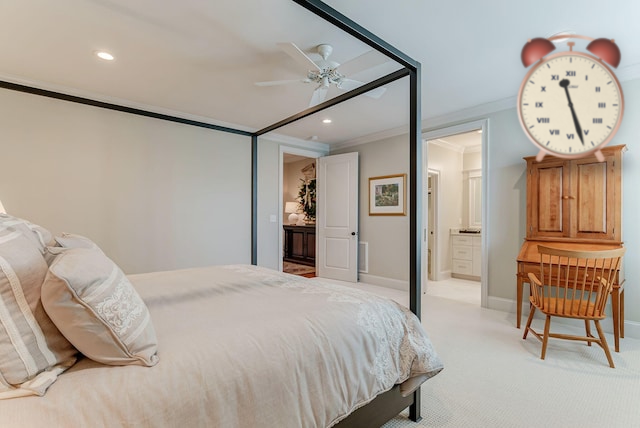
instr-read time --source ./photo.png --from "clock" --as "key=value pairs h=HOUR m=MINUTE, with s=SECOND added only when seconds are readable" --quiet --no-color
h=11 m=27
